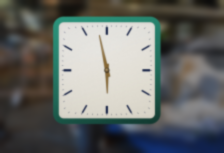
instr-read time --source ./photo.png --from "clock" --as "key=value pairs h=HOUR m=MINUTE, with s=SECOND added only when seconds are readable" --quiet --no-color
h=5 m=58
